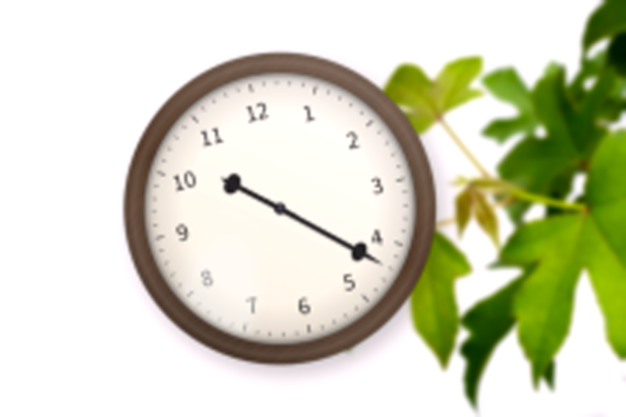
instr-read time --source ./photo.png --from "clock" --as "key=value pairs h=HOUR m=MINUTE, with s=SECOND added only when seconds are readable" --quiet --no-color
h=10 m=22
